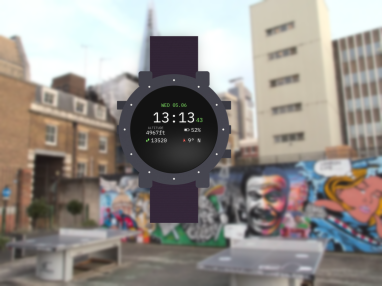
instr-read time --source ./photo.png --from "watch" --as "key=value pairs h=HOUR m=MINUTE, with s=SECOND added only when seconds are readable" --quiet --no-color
h=13 m=13
